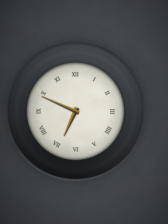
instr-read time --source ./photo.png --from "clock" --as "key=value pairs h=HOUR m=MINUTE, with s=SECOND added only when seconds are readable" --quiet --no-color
h=6 m=49
